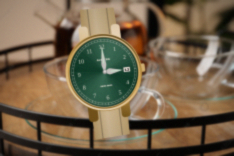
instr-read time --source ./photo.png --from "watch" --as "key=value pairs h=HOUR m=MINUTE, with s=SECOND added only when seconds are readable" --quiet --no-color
h=3 m=0
